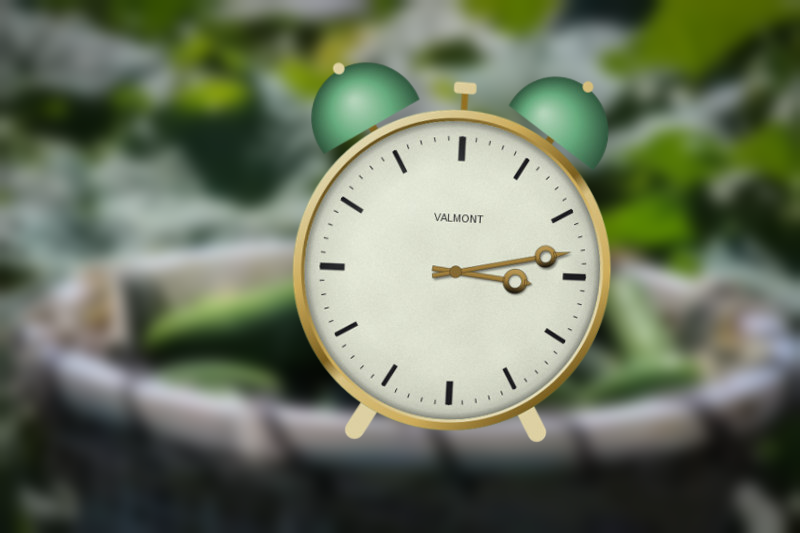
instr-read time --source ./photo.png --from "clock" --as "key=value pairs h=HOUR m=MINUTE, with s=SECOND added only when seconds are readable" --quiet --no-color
h=3 m=13
